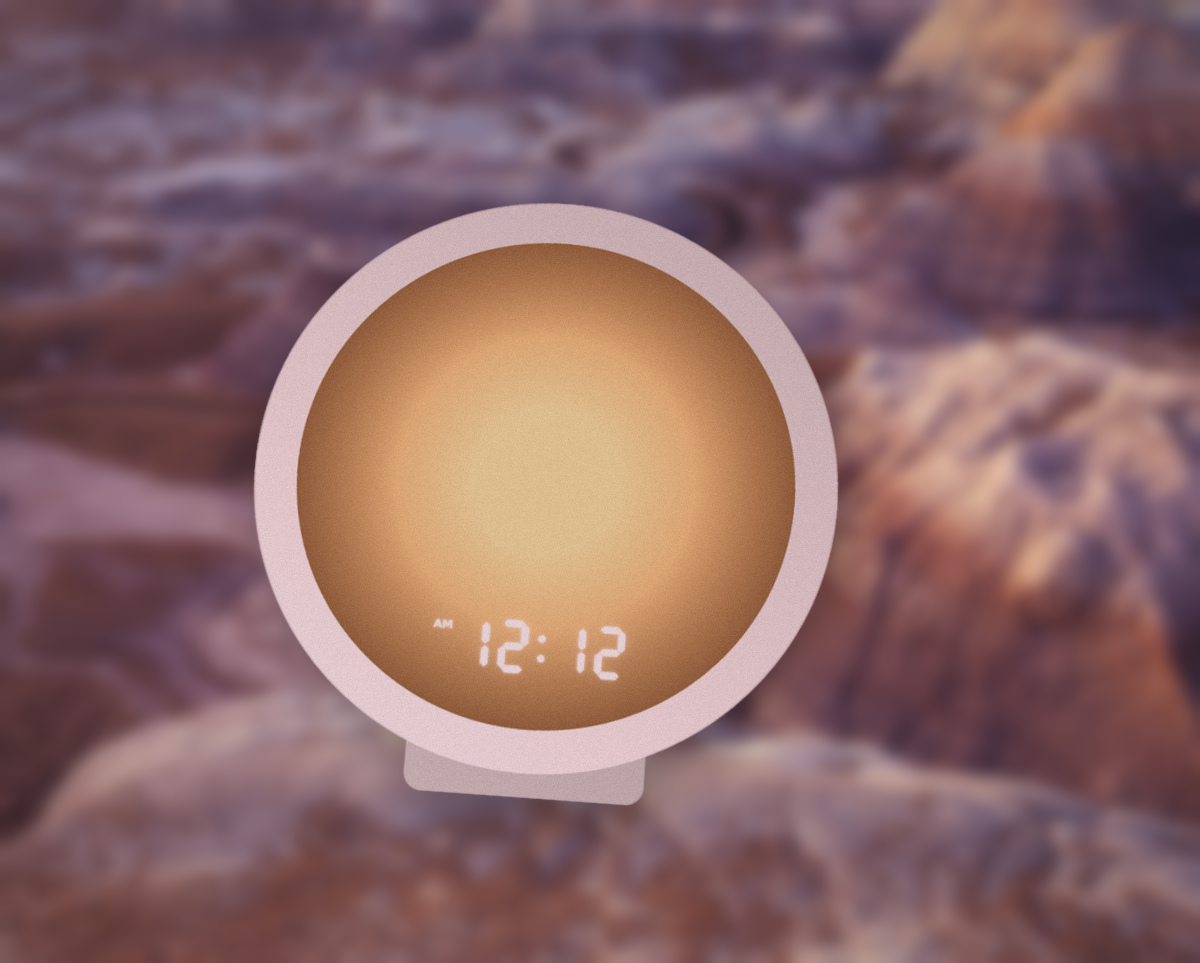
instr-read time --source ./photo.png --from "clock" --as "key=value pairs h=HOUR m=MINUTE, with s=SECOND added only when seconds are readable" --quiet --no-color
h=12 m=12
